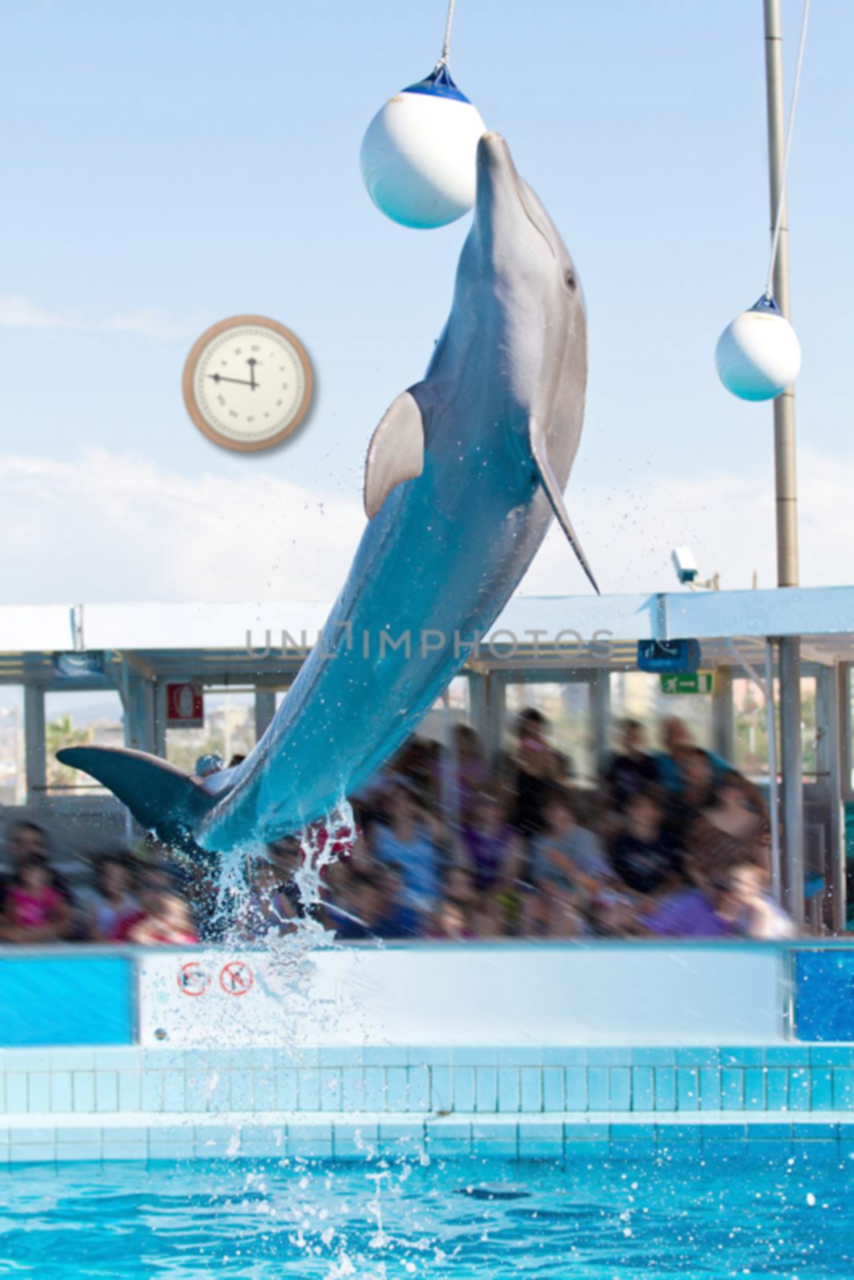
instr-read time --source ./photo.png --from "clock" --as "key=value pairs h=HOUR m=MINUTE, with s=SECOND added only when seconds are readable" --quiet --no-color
h=11 m=46
